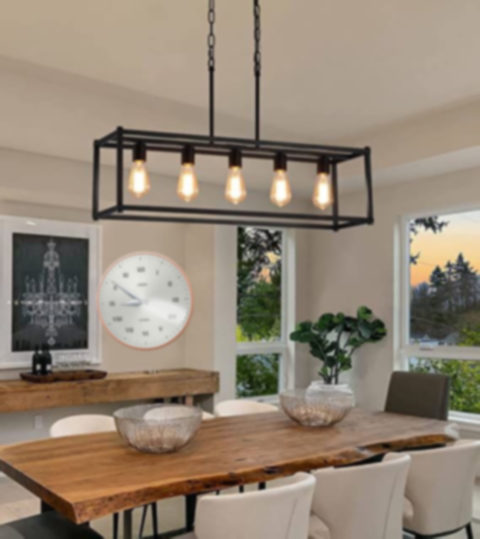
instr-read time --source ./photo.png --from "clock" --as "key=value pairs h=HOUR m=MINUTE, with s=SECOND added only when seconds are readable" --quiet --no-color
h=8 m=51
